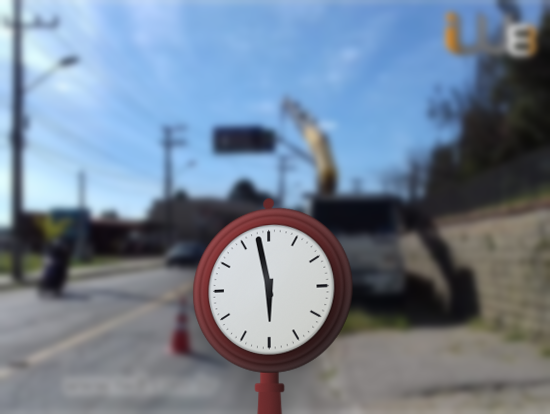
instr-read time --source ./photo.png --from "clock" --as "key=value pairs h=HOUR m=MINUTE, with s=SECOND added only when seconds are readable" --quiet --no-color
h=5 m=58
